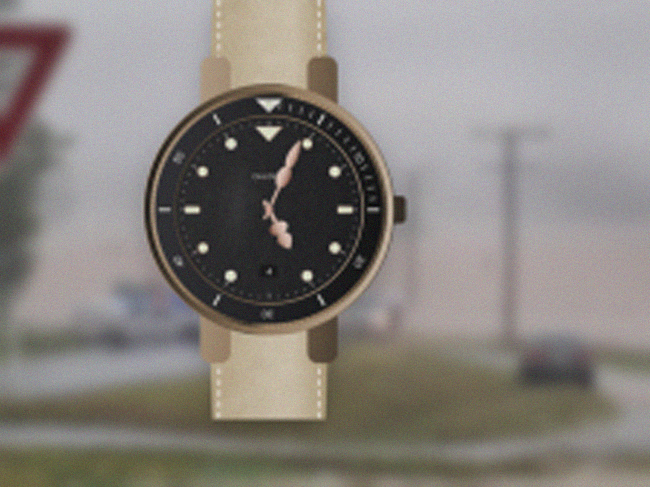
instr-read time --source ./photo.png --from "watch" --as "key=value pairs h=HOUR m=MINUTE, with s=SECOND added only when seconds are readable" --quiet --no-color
h=5 m=4
